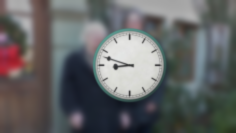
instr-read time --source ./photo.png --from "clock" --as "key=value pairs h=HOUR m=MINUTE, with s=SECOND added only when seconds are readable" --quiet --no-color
h=8 m=48
